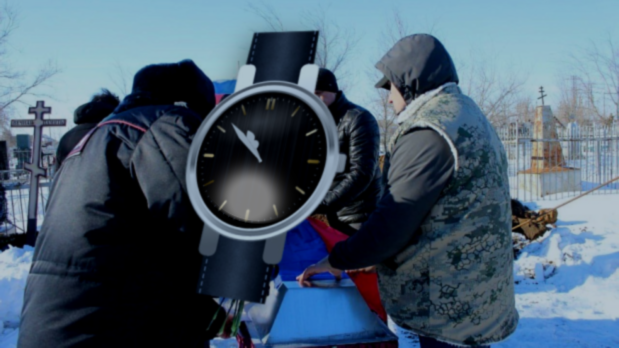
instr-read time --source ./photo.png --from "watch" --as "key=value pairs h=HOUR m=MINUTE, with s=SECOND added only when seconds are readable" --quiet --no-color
h=10 m=52
